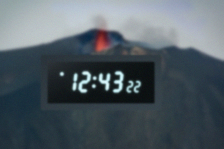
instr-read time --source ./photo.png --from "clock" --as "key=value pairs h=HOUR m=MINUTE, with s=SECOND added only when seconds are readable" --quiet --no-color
h=12 m=43 s=22
